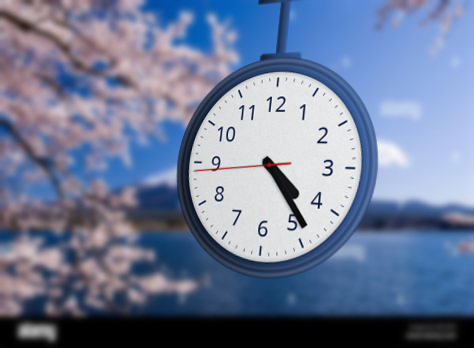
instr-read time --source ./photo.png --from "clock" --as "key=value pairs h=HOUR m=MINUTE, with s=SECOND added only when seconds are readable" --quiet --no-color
h=4 m=23 s=44
